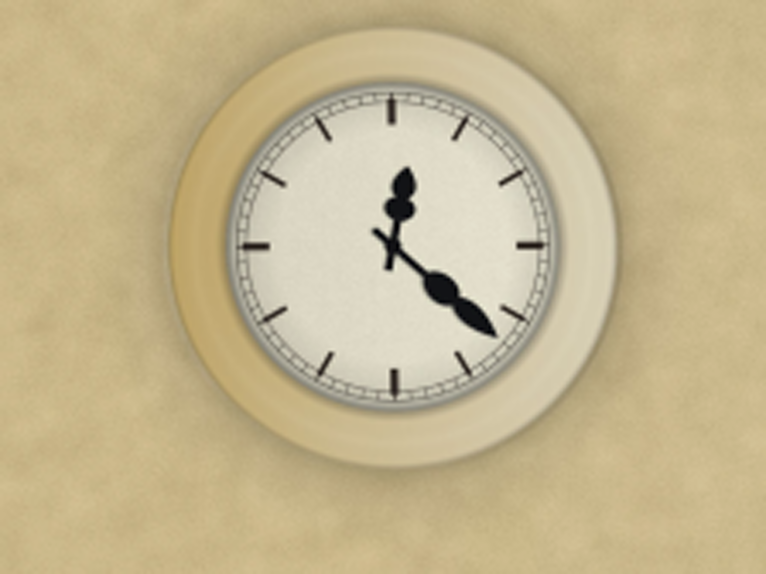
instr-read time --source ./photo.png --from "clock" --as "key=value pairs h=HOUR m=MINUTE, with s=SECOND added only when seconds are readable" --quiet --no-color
h=12 m=22
